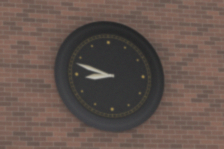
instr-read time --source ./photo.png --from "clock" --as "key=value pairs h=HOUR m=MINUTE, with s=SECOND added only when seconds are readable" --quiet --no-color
h=8 m=48
